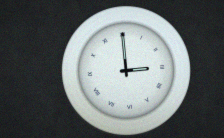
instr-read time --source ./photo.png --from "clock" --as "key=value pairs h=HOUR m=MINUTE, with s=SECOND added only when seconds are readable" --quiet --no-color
h=3 m=0
